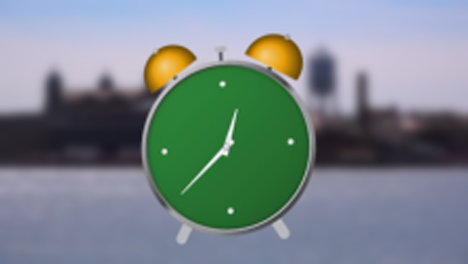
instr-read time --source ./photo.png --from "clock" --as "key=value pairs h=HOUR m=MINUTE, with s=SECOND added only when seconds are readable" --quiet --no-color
h=12 m=38
